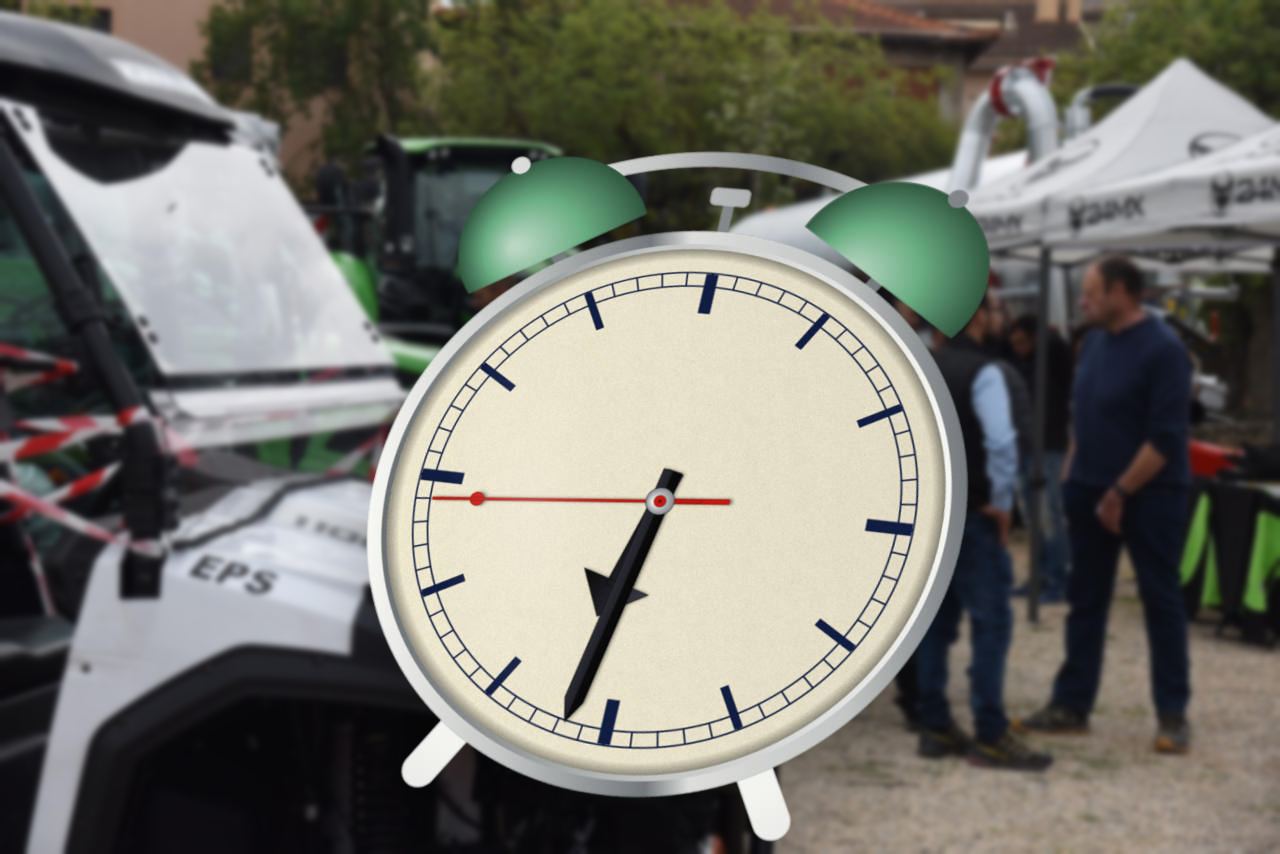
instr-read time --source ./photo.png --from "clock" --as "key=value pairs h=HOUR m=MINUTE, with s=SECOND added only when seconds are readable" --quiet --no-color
h=6 m=31 s=44
